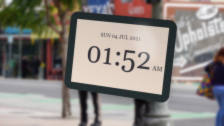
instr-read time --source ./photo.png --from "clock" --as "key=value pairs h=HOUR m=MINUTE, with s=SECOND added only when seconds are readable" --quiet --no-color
h=1 m=52
